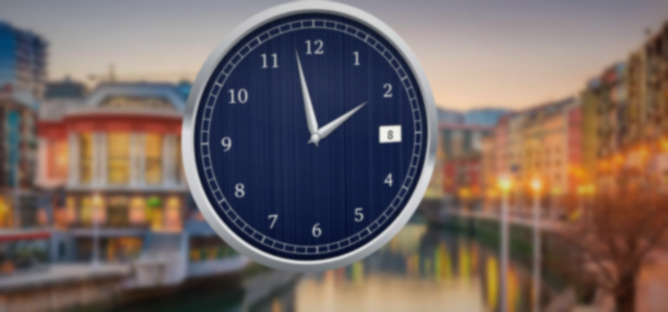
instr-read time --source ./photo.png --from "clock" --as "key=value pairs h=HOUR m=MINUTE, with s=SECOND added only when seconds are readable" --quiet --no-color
h=1 m=58
